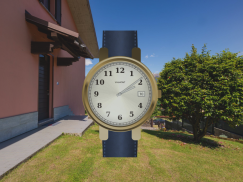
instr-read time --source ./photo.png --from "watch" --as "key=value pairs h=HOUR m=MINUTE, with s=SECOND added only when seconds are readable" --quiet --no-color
h=2 m=9
